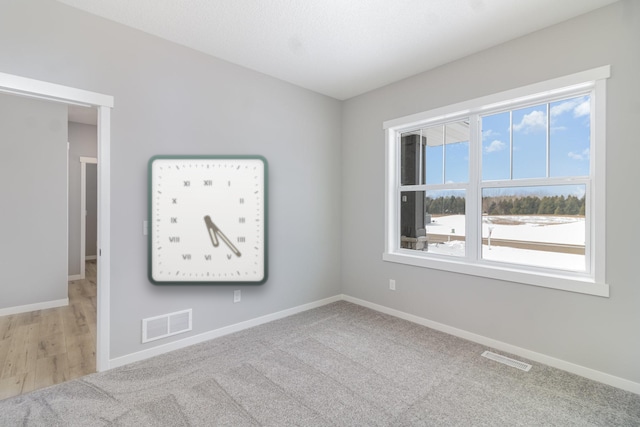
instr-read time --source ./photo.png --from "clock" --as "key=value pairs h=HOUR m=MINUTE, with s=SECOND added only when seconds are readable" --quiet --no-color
h=5 m=23
